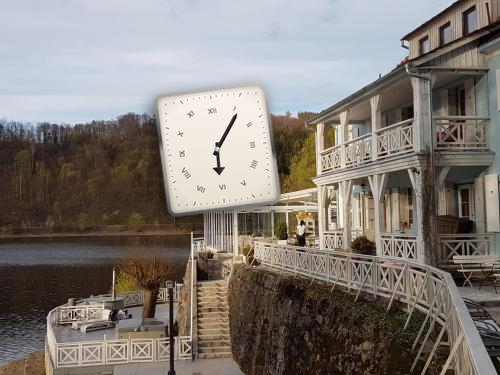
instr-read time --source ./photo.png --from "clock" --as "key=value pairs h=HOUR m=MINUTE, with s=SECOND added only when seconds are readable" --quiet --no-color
h=6 m=6
